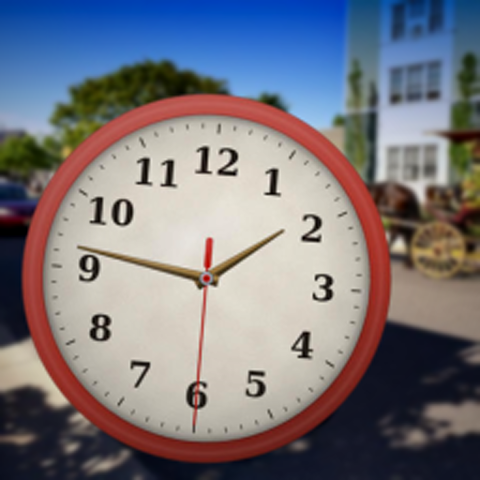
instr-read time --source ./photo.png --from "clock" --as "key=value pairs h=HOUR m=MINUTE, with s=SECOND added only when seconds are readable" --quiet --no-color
h=1 m=46 s=30
